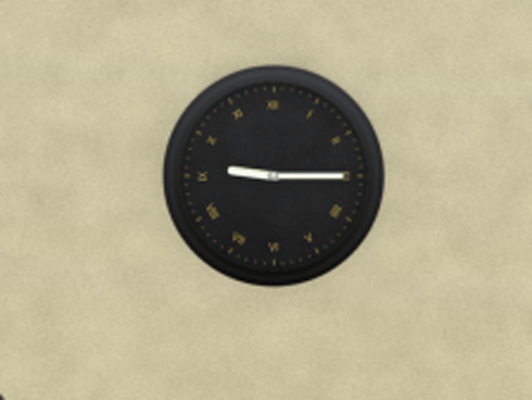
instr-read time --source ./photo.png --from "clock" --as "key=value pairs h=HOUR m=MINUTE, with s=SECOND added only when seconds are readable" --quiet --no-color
h=9 m=15
